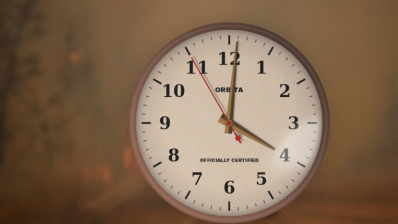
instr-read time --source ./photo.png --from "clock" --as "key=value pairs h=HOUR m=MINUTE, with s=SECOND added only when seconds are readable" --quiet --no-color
h=4 m=0 s=55
